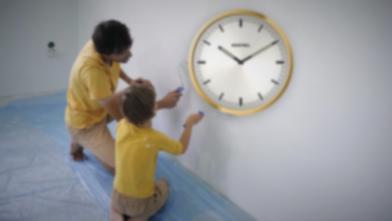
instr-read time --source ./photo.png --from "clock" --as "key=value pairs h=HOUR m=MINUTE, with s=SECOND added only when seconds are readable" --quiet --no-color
h=10 m=10
